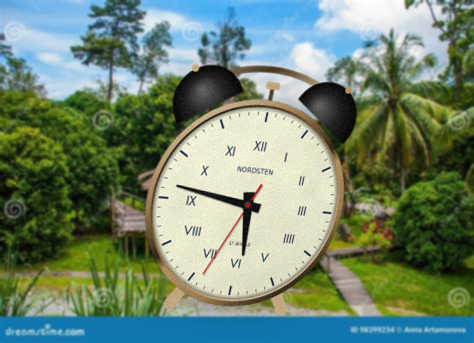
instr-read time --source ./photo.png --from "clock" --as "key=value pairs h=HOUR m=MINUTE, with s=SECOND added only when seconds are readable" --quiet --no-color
h=5 m=46 s=34
